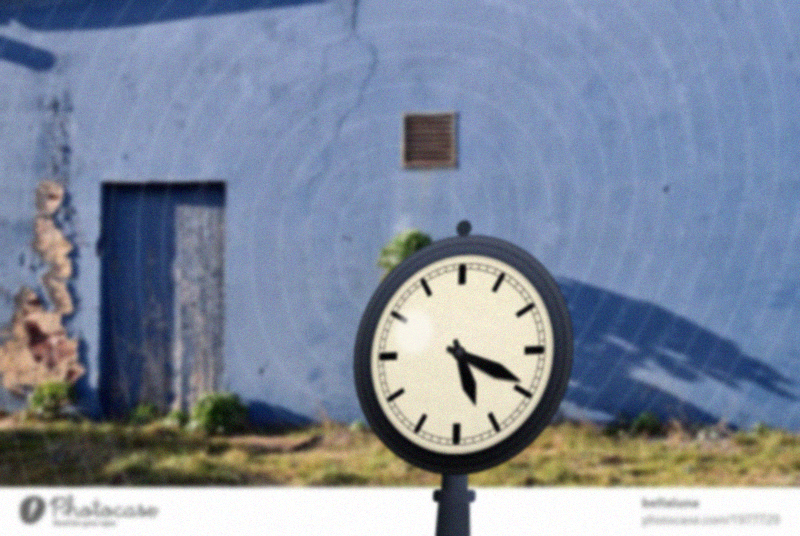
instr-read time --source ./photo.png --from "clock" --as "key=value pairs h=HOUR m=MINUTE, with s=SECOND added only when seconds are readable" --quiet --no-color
h=5 m=19
